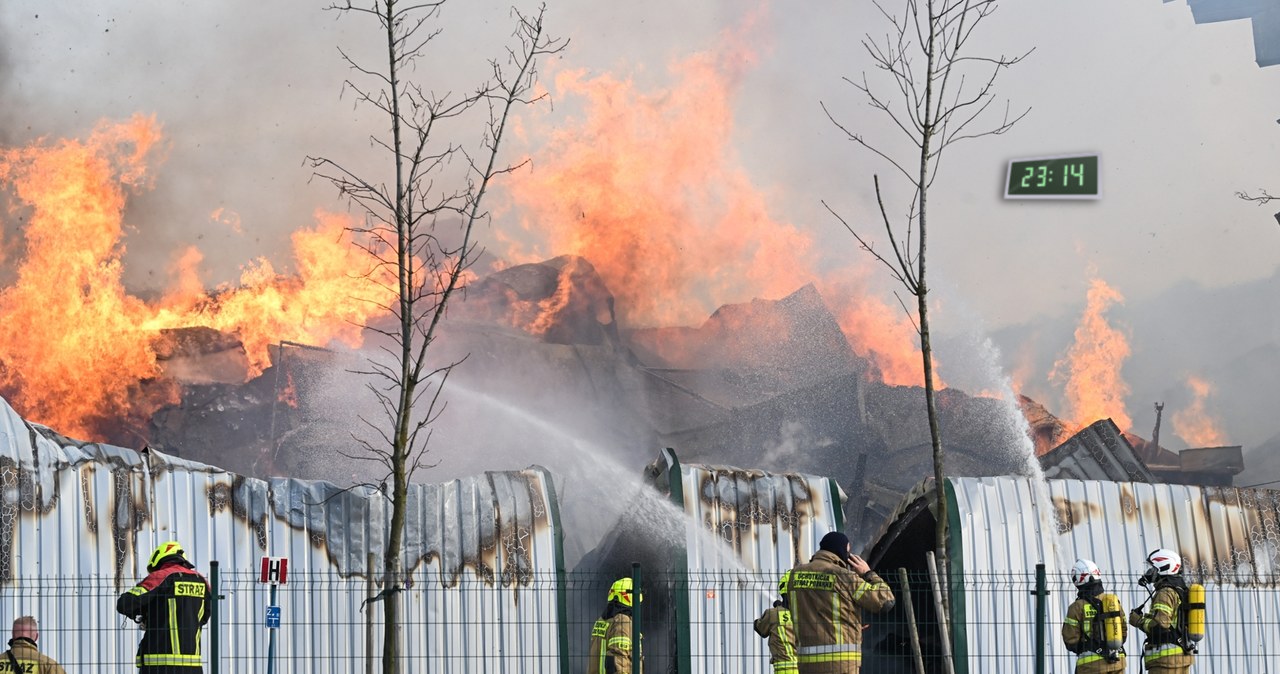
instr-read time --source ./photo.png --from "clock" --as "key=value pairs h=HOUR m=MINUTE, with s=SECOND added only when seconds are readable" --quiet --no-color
h=23 m=14
